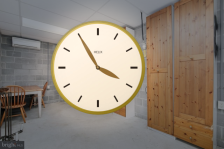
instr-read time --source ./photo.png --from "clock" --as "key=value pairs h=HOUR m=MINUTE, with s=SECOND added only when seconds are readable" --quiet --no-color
h=3 m=55
